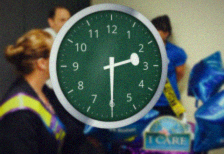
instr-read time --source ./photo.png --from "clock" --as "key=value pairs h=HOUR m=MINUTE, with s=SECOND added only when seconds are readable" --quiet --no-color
h=2 m=30
